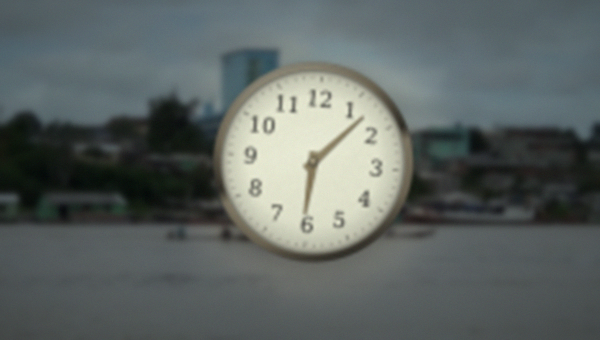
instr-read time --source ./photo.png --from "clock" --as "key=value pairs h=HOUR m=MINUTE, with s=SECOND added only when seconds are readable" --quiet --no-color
h=6 m=7
